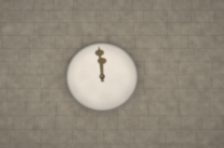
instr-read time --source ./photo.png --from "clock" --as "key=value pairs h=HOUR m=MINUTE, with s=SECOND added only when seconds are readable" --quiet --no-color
h=11 m=59
